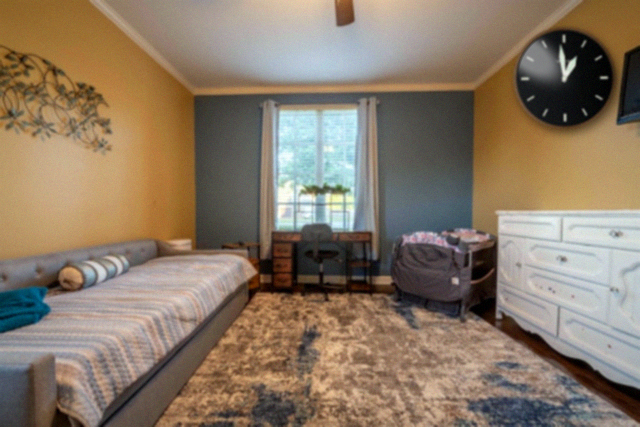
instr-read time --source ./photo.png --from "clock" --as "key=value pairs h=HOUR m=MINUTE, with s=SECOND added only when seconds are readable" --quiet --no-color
h=12 m=59
